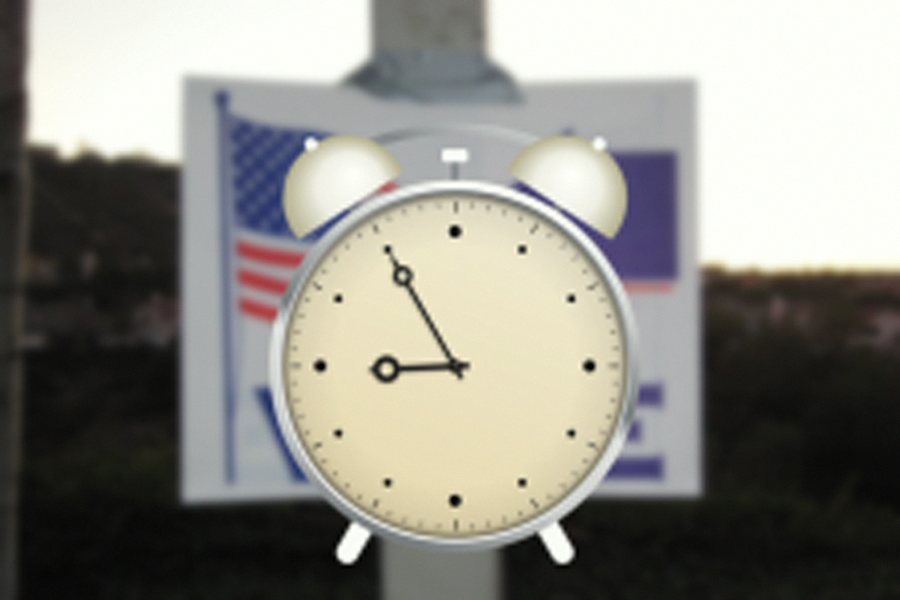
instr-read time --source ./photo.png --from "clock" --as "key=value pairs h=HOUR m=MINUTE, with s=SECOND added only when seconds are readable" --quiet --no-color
h=8 m=55
